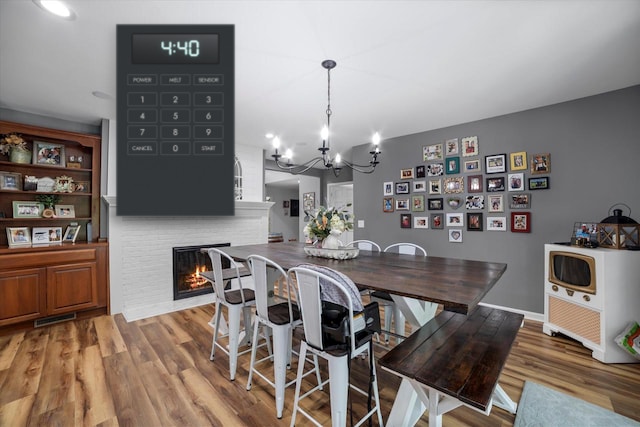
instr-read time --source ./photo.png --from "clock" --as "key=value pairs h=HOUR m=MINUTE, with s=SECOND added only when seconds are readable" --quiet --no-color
h=4 m=40
